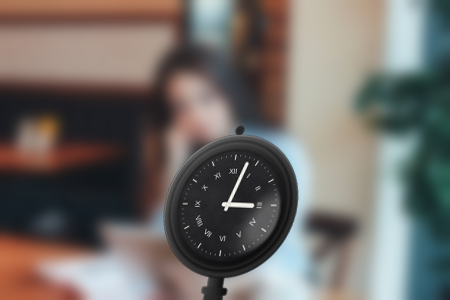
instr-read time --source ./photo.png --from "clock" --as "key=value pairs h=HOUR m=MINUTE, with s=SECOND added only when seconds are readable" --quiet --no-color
h=3 m=3
